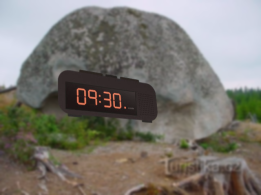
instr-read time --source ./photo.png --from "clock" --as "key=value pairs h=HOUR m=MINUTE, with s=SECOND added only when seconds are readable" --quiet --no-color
h=9 m=30
